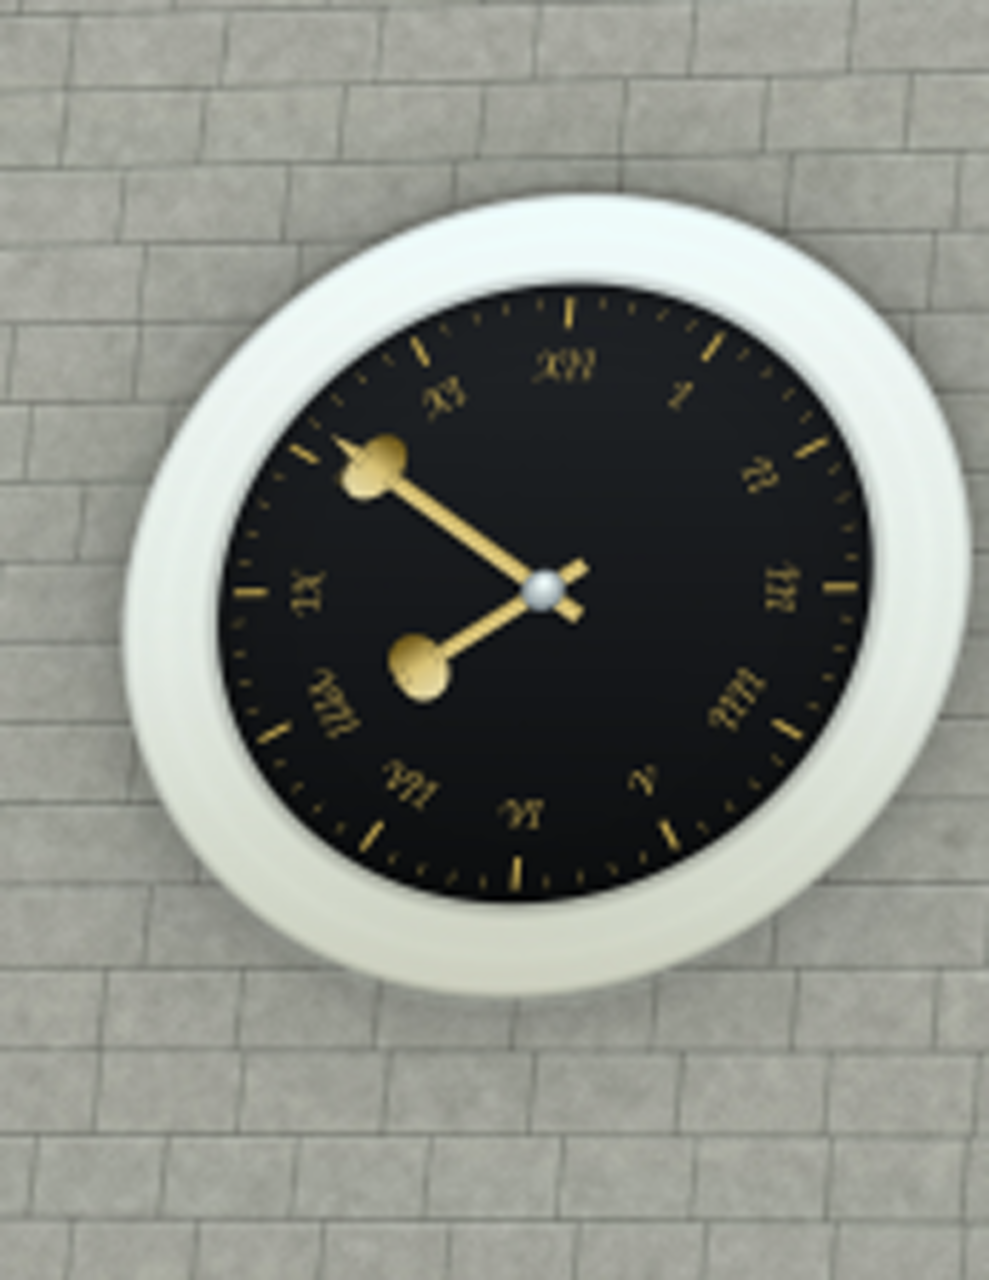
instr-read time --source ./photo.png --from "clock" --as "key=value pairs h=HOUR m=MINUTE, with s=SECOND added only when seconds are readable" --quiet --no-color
h=7 m=51
